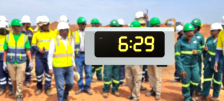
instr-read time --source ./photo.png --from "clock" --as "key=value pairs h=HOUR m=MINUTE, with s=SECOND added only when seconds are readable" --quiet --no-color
h=6 m=29
